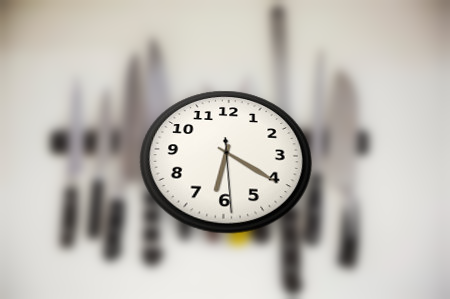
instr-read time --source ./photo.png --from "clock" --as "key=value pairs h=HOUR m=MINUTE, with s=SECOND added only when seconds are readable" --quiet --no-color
h=6 m=20 s=29
